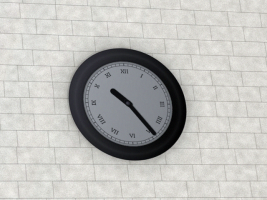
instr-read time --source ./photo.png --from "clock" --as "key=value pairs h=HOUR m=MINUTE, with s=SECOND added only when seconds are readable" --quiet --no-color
h=10 m=24
